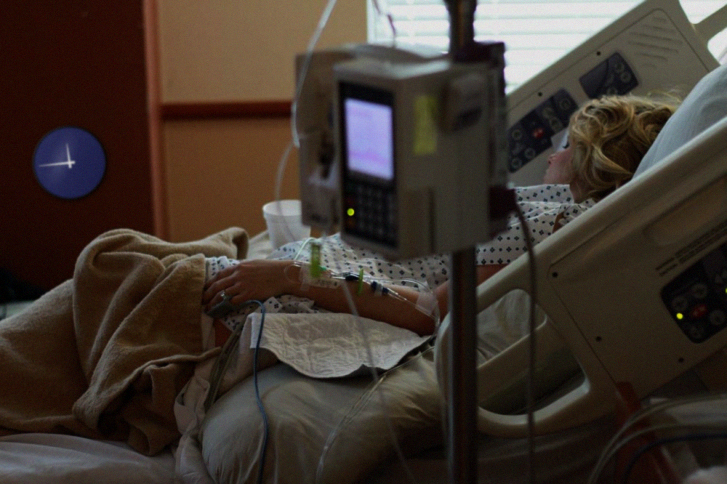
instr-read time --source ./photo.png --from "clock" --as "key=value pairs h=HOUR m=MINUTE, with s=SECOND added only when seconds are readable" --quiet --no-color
h=11 m=44
